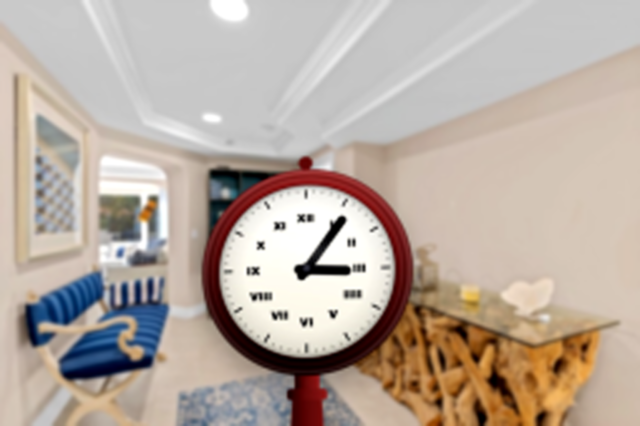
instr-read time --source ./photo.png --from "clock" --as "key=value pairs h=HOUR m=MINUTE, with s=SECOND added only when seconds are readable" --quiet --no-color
h=3 m=6
